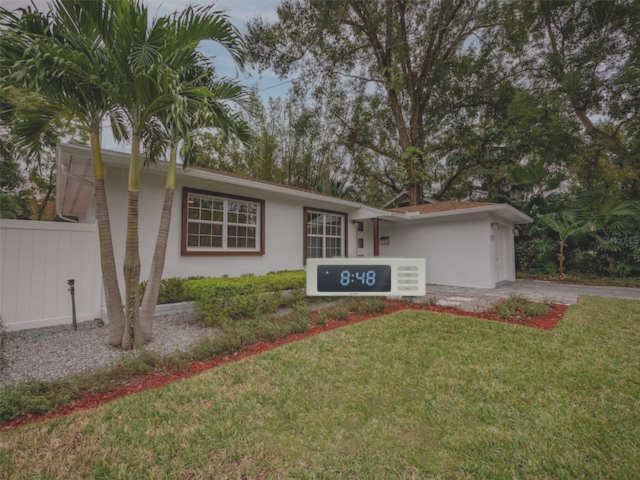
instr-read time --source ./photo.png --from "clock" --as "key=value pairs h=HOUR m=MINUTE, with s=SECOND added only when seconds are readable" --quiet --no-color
h=8 m=48
